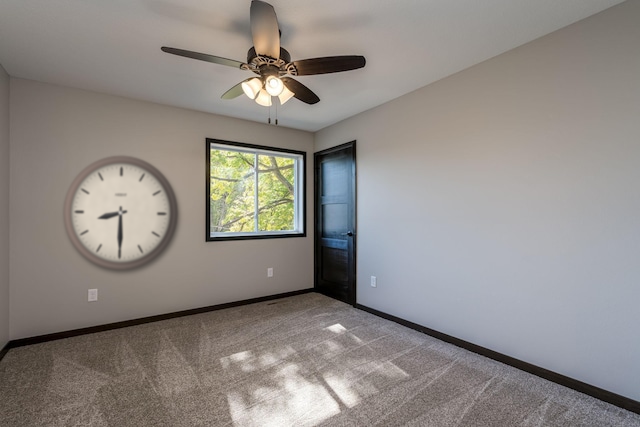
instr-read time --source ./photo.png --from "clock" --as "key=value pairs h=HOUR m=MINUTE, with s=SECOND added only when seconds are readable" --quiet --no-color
h=8 m=30
